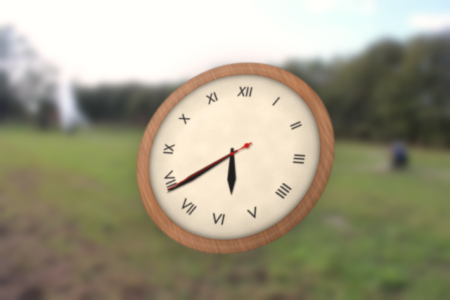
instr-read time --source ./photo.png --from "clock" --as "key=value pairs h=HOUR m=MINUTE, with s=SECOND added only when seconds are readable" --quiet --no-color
h=5 m=38 s=39
